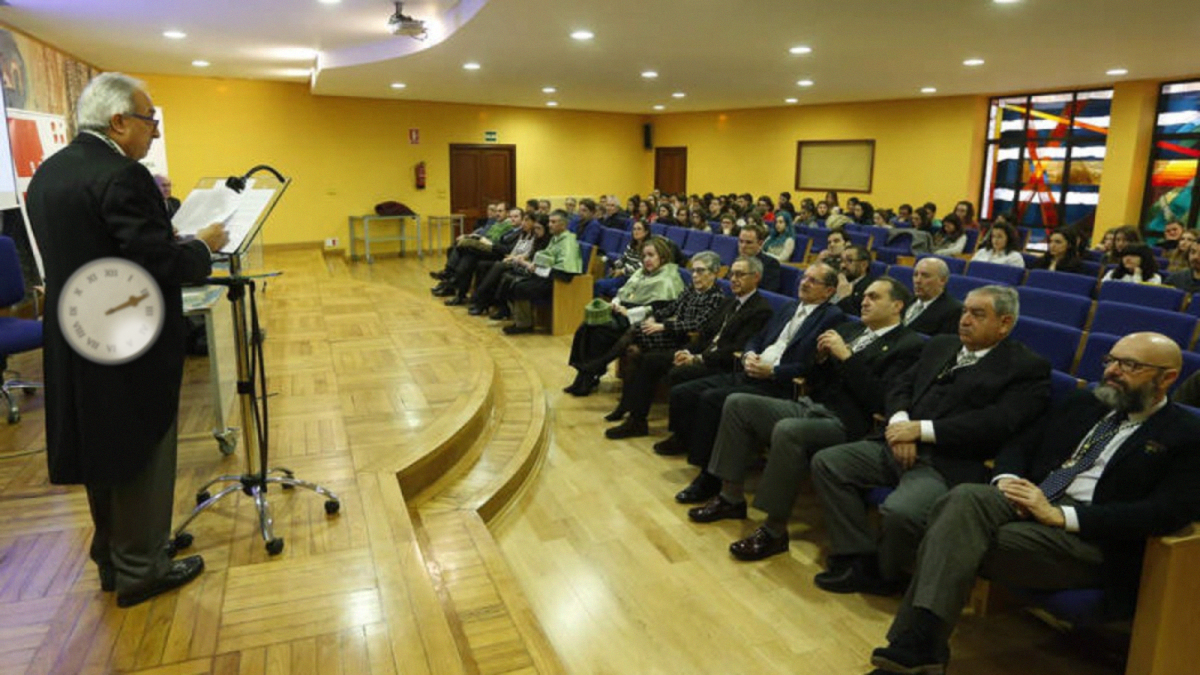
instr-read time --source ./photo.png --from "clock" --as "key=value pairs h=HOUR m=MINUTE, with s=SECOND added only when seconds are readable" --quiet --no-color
h=2 m=11
